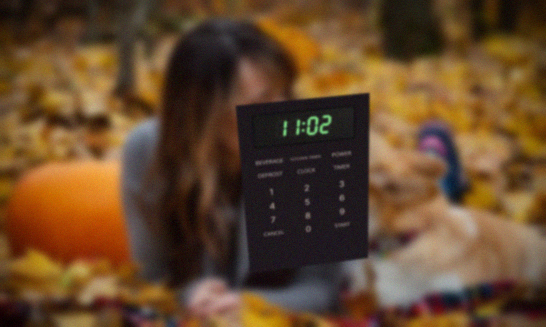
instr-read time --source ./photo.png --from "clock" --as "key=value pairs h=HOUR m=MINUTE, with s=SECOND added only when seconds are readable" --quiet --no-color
h=11 m=2
